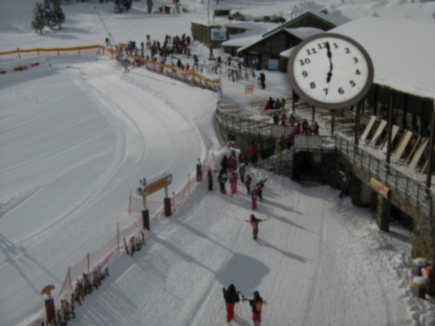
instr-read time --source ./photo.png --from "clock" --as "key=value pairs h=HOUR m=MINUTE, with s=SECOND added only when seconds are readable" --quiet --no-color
h=7 m=2
